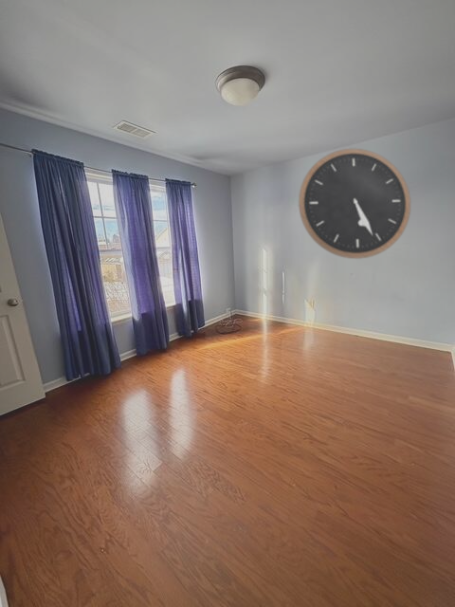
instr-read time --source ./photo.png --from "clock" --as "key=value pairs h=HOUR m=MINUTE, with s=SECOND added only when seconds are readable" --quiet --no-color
h=5 m=26
